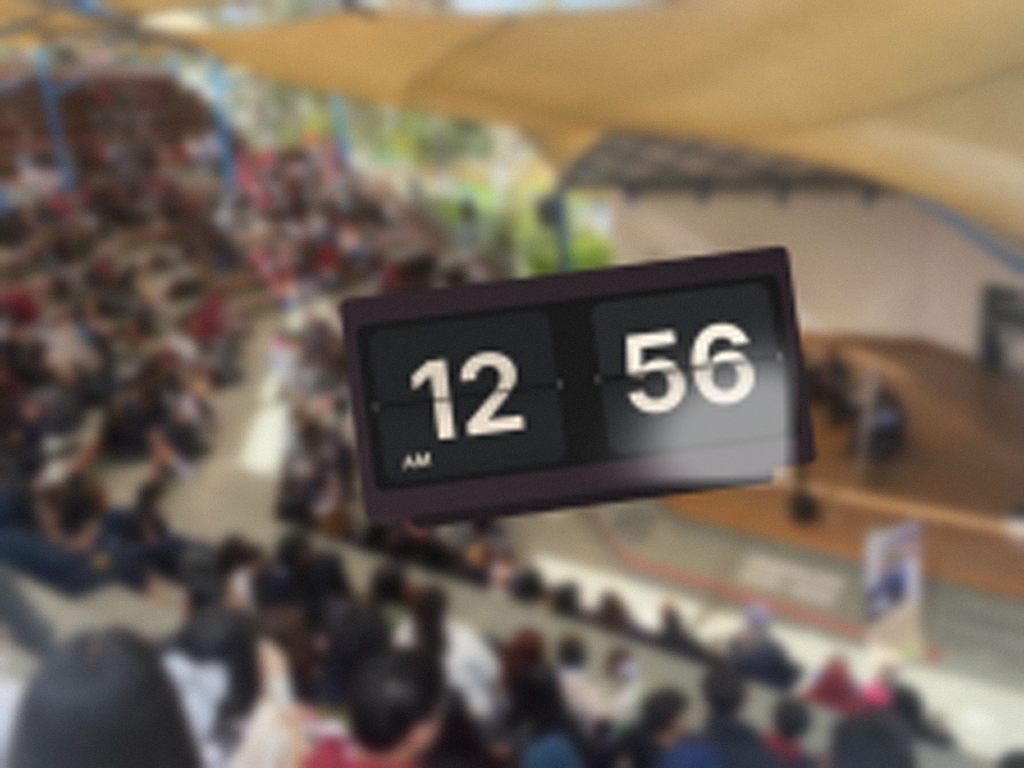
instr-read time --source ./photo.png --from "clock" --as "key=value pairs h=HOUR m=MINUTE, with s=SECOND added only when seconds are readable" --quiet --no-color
h=12 m=56
